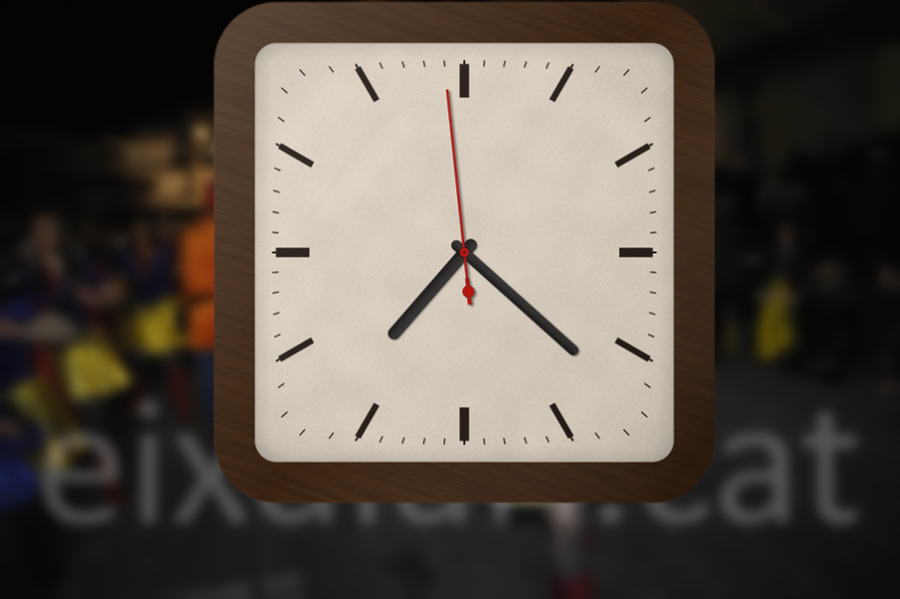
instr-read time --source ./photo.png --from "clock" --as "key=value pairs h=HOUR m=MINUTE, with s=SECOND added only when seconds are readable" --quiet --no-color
h=7 m=21 s=59
